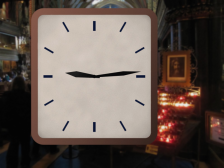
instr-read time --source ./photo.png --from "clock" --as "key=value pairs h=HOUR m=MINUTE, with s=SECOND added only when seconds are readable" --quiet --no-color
h=9 m=14
